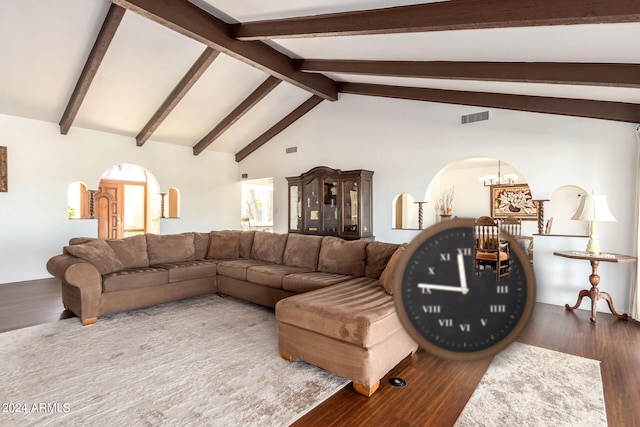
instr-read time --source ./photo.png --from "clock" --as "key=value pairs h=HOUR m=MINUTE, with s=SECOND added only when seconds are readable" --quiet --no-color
h=11 m=46
